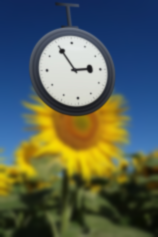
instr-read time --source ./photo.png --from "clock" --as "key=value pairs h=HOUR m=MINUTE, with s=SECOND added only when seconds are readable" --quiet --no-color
h=2 m=55
